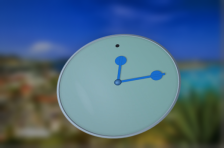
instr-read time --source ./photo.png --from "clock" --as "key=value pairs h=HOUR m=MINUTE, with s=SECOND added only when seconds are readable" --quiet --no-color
h=12 m=14
